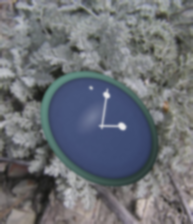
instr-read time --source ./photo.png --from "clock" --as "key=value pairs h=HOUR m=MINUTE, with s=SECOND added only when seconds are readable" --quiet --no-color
h=3 m=4
